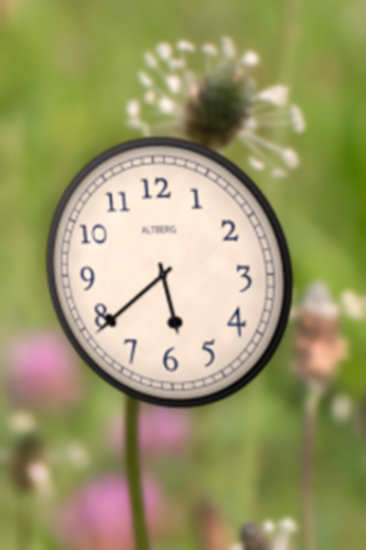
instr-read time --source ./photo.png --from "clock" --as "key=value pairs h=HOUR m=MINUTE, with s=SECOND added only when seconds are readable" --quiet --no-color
h=5 m=39
